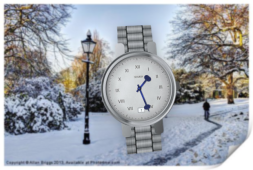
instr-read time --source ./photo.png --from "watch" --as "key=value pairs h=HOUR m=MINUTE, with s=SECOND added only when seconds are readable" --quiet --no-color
h=1 m=27
